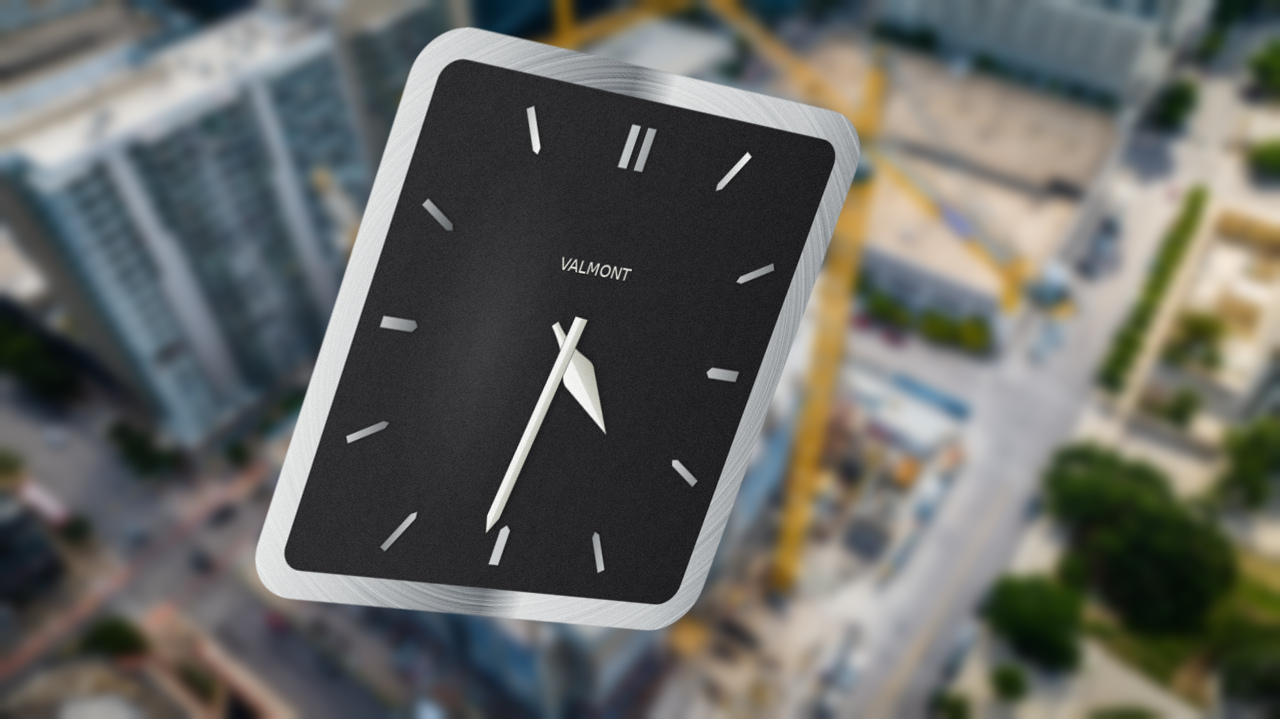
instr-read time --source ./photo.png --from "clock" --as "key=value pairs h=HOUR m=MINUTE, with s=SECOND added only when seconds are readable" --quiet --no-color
h=4 m=31
